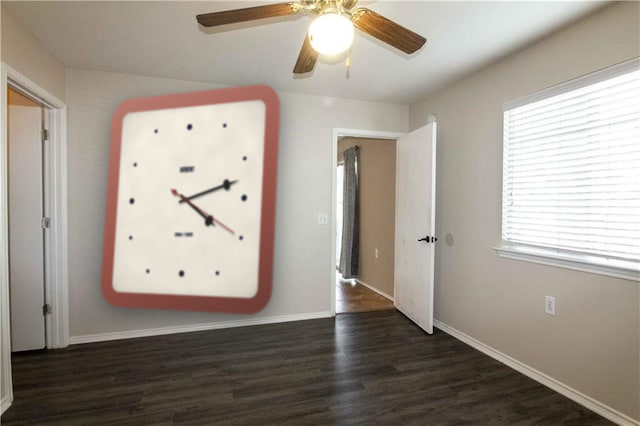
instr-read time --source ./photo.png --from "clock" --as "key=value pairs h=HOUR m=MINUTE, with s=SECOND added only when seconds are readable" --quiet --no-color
h=4 m=12 s=20
